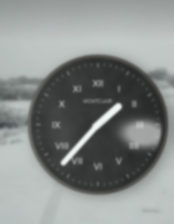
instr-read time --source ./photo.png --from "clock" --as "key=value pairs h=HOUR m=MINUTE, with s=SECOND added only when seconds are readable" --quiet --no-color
h=1 m=37
